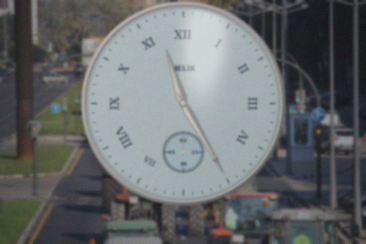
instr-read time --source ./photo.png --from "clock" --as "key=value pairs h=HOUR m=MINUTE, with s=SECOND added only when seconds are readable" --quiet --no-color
h=11 m=25
